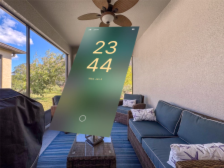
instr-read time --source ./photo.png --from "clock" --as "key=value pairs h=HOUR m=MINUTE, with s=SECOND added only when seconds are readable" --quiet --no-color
h=23 m=44
